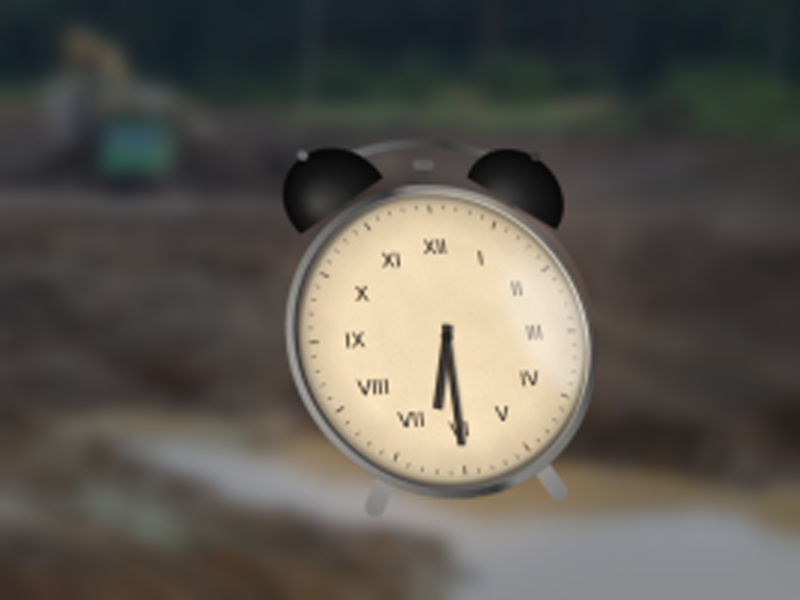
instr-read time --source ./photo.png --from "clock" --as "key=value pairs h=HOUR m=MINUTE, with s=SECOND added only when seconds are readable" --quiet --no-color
h=6 m=30
